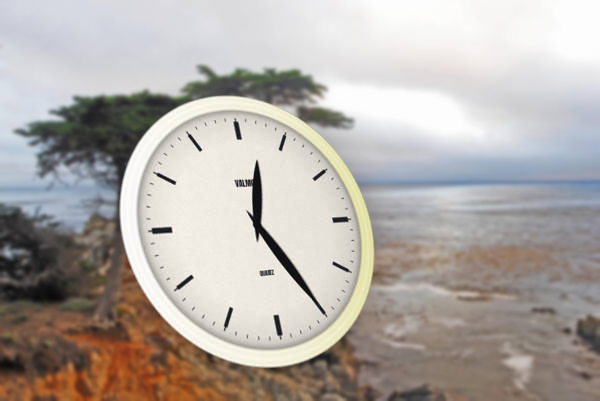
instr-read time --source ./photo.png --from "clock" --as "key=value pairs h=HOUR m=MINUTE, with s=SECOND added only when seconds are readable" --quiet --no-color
h=12 m=25
